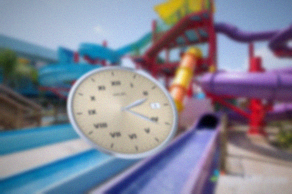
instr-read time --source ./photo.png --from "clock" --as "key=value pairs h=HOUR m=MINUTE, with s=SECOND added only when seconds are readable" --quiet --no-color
h=2 m=21
